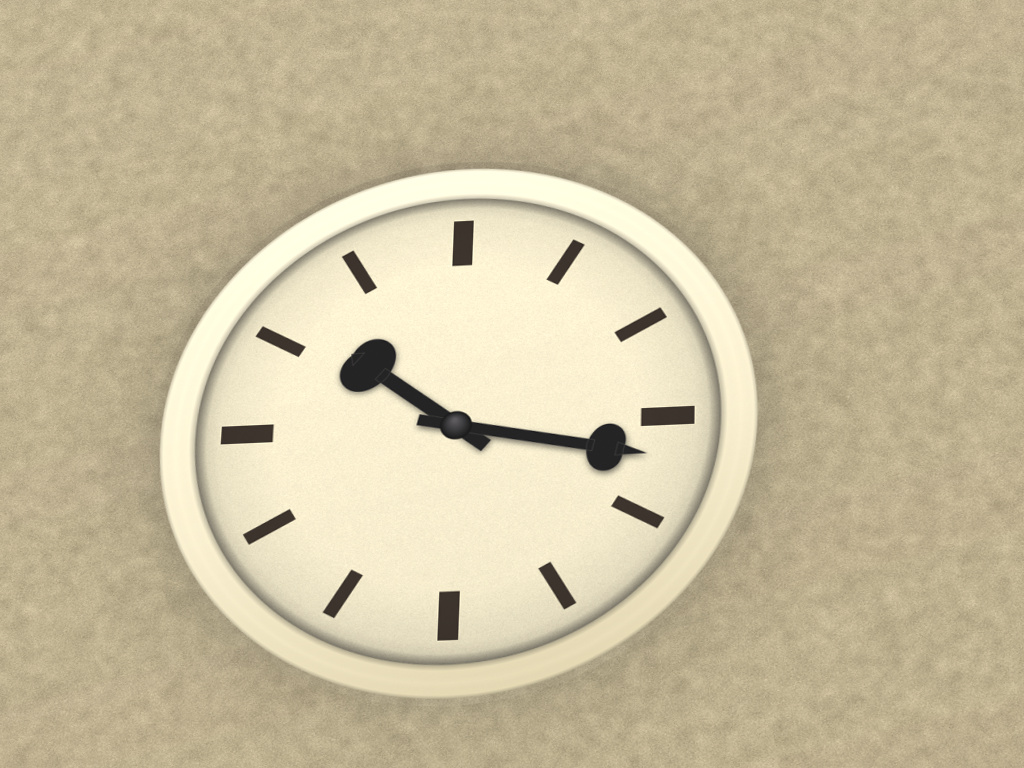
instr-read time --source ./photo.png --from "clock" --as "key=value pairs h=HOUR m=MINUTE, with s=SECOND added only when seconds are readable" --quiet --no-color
h=10 m=17
